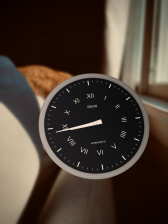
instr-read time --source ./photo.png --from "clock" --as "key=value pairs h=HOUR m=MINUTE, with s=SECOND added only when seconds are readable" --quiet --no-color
h=8 m=44
